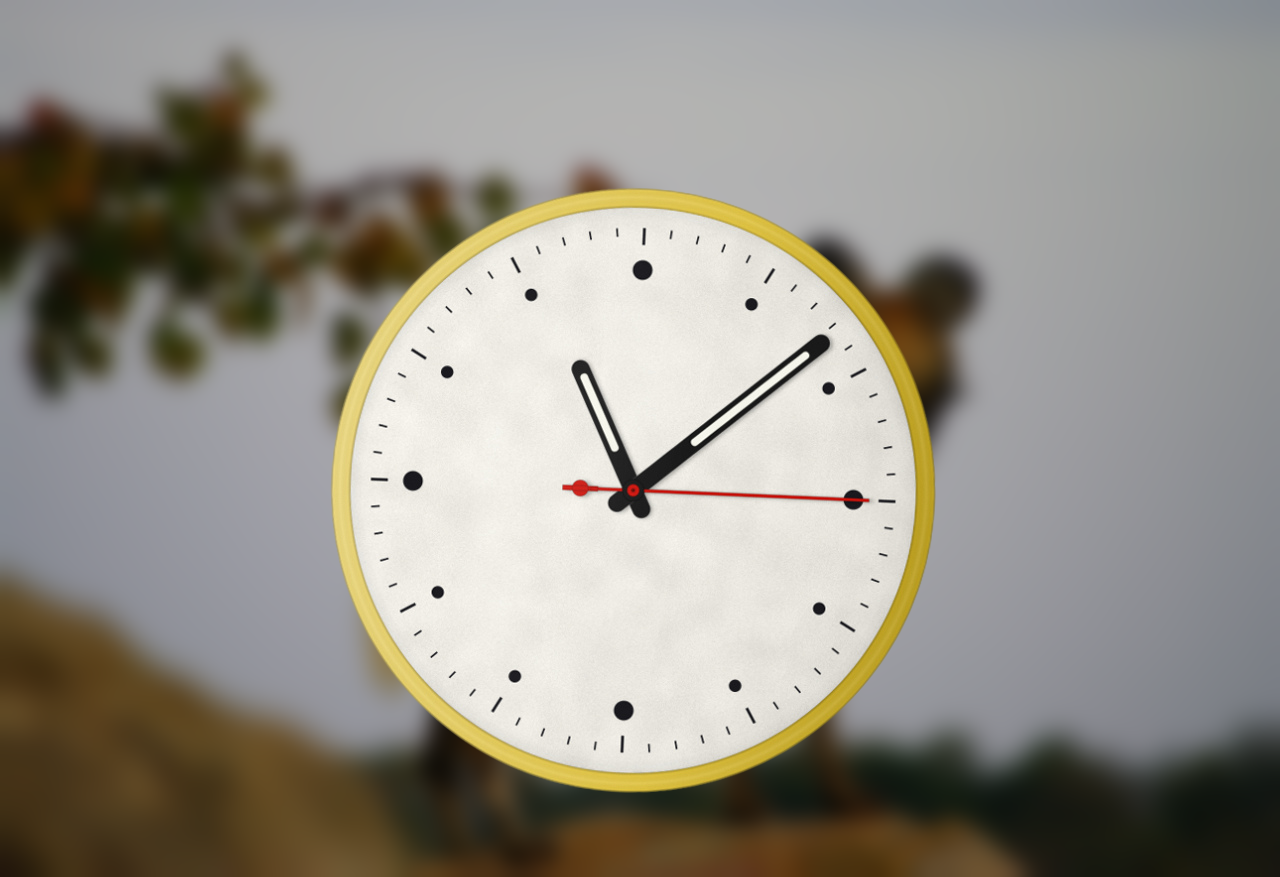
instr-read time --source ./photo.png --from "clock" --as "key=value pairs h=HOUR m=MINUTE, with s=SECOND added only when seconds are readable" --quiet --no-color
h=11 m=8 s=15
